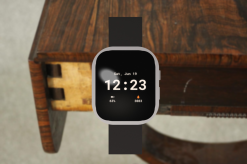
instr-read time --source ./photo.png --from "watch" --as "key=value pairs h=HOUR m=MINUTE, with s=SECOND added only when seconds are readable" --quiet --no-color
h=12 m=23
